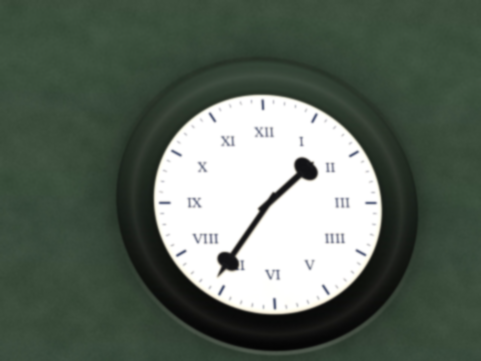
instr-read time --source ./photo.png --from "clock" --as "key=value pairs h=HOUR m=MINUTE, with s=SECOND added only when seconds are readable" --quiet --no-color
h=1 m=36
